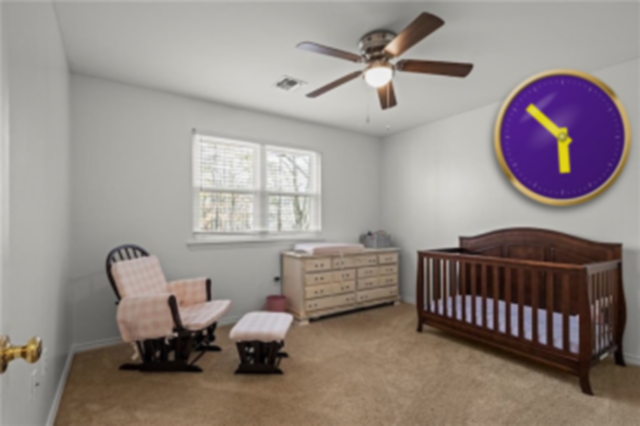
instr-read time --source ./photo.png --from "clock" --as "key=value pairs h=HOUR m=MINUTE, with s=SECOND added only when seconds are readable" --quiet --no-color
h=5 m=52
